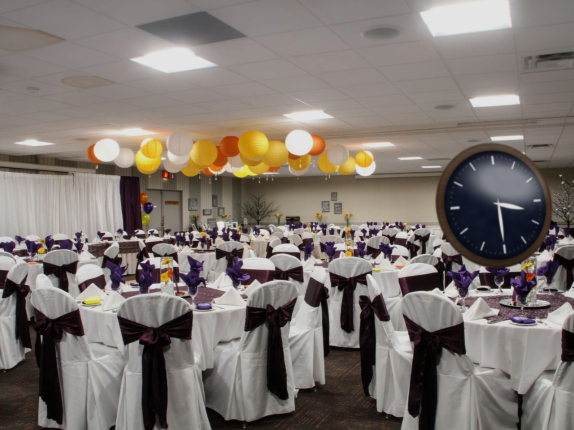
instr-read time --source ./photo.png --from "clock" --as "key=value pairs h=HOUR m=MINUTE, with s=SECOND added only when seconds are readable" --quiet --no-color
h=3 m=30
